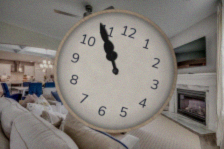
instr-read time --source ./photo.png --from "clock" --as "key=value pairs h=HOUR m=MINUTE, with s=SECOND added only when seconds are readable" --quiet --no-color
h=10 m=54
